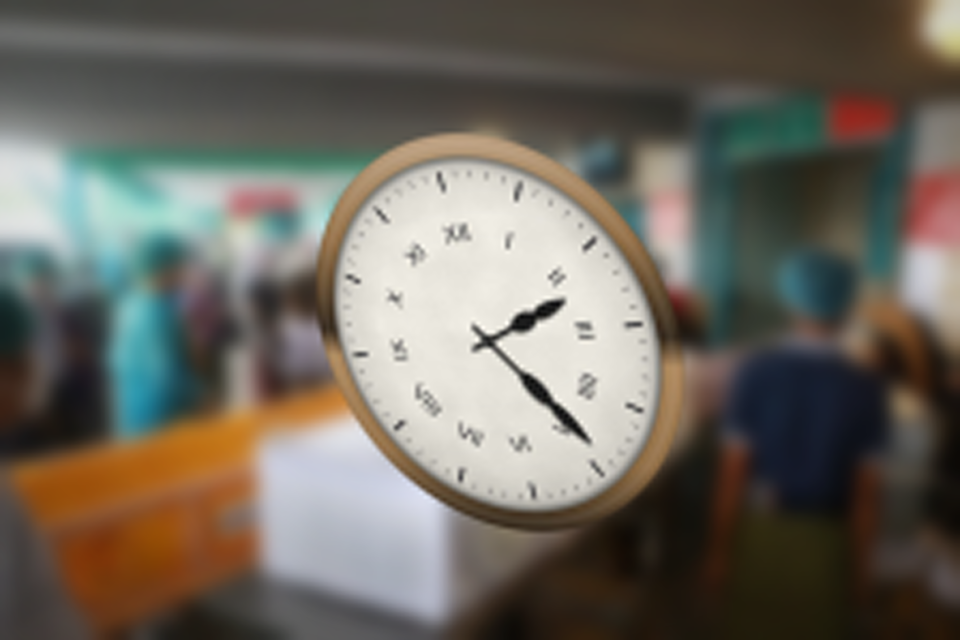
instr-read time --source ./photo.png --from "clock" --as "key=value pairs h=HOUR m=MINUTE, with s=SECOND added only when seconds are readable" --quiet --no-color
h=2 m=24
